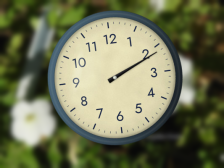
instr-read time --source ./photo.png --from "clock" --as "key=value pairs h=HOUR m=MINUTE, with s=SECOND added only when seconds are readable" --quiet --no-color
h=2 m=11
